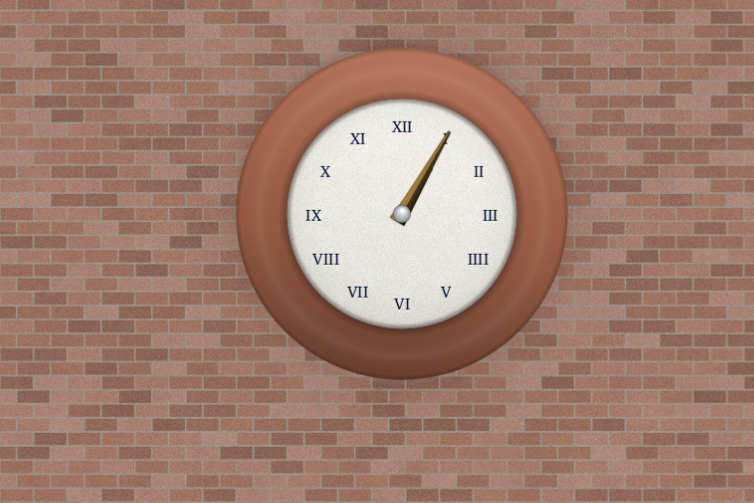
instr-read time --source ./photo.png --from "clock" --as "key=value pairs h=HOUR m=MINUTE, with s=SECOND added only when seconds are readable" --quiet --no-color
h=1 m=5
